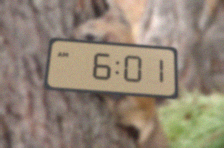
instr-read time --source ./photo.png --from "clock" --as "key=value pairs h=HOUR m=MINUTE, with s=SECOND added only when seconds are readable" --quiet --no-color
h=6 m=1
